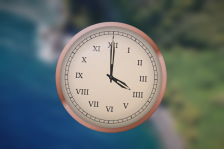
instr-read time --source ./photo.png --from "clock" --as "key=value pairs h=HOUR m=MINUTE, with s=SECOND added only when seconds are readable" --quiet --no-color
h=4 m=0
